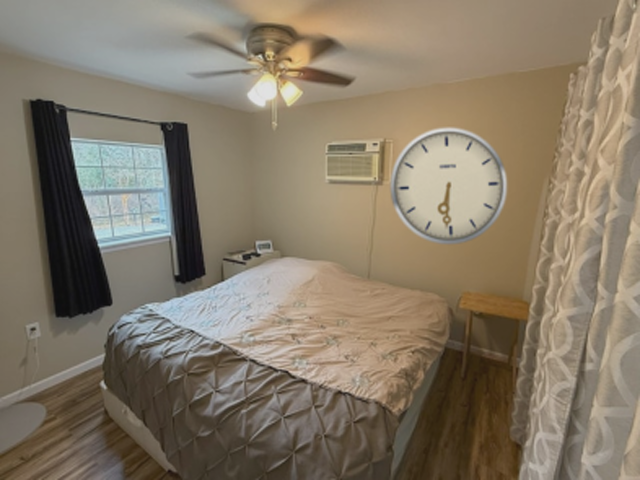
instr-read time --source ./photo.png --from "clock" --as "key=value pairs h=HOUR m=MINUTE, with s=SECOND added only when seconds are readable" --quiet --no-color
h=6 m=31
